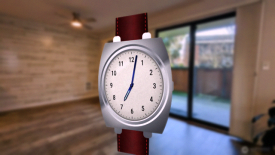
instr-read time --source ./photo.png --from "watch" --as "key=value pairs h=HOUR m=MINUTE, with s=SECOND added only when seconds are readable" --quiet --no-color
h=7 m=2
